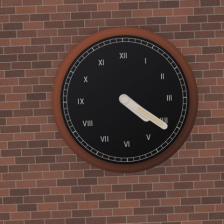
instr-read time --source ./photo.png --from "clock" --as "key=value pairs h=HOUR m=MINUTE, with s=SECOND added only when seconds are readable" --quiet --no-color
h=4 m=21
